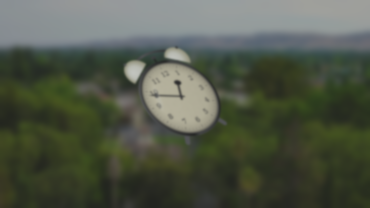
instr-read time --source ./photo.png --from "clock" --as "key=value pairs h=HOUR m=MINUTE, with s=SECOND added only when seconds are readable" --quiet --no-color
h=12 m=49
